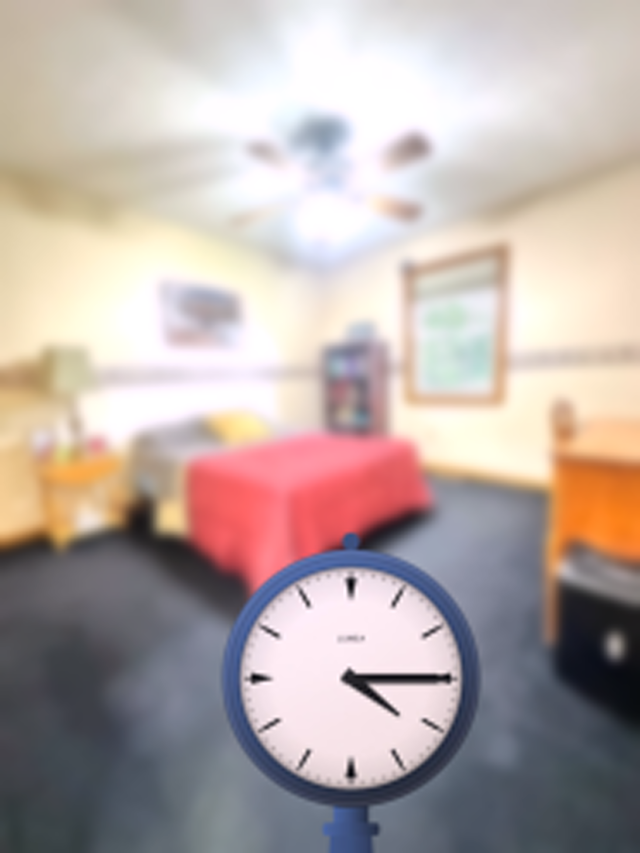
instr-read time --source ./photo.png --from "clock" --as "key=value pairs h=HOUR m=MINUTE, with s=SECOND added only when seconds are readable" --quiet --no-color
h=4 m=15
